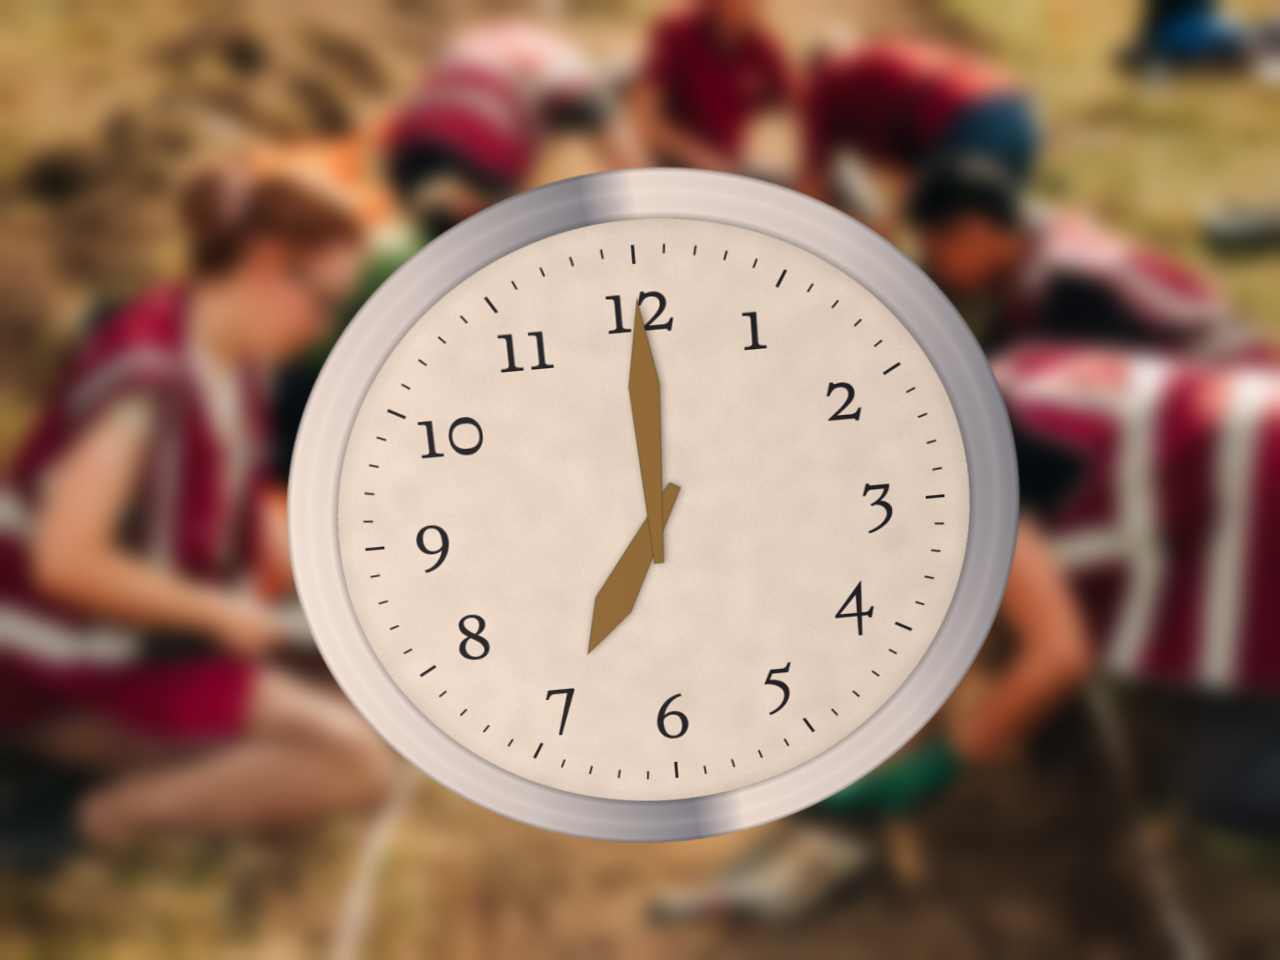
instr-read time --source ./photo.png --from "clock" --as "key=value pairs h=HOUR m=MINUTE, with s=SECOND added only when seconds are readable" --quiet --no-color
h=7 m=0
